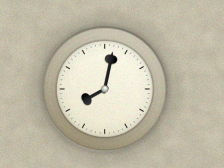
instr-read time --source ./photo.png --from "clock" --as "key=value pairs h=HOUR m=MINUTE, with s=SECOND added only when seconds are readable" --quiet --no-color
h=8 m=2
